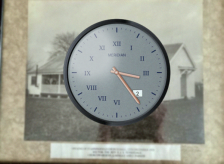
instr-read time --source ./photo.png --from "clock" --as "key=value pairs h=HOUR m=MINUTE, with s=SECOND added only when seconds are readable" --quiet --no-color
h=3 m=24
